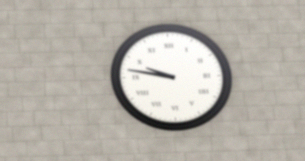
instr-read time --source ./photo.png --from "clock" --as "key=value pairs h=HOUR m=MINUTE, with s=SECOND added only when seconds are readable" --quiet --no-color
h=9 m=47
